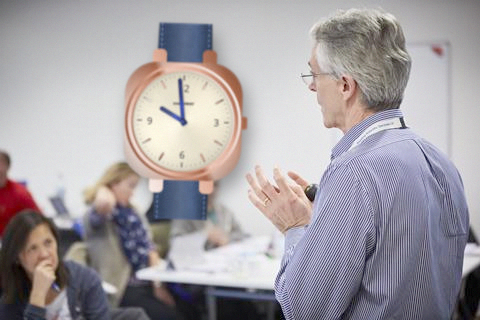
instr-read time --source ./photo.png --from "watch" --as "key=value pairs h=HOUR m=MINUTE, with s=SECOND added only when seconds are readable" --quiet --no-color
h=9 m=59
